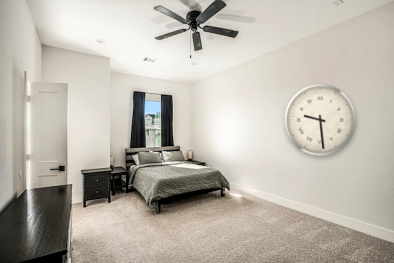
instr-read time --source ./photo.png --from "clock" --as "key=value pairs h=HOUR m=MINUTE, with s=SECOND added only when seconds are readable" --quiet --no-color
h=9 m=29
